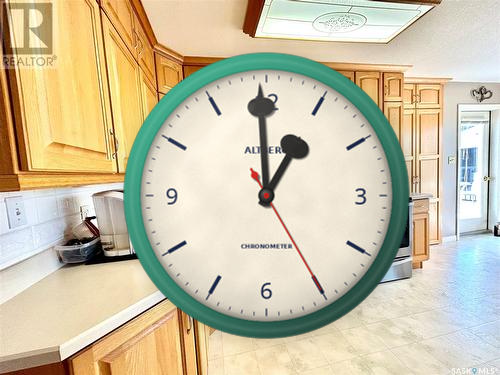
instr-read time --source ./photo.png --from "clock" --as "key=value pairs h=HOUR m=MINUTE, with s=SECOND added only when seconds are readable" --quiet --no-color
h=12 m=59 s=25
